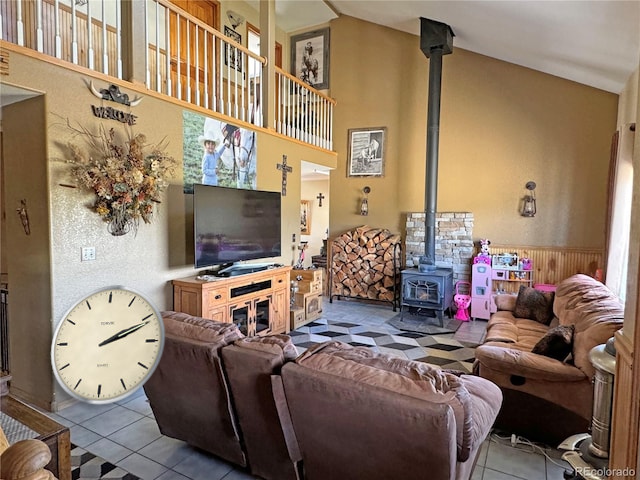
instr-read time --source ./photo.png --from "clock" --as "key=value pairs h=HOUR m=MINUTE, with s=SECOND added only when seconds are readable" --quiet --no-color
h=2 m=11
